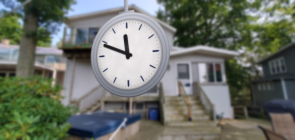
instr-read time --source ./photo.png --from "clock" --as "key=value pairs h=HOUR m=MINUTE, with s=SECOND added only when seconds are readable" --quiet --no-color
h=11 m=49
